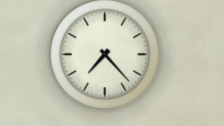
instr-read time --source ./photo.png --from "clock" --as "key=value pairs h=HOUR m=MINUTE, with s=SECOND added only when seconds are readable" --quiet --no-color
h=7 m=23
